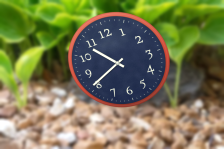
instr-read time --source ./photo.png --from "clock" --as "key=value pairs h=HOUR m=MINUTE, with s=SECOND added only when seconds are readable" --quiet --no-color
h=10 m=41
